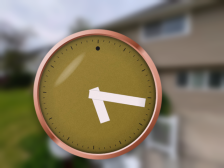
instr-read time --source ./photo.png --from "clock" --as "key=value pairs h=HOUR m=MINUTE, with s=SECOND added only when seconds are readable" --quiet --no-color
h=5 m=16
